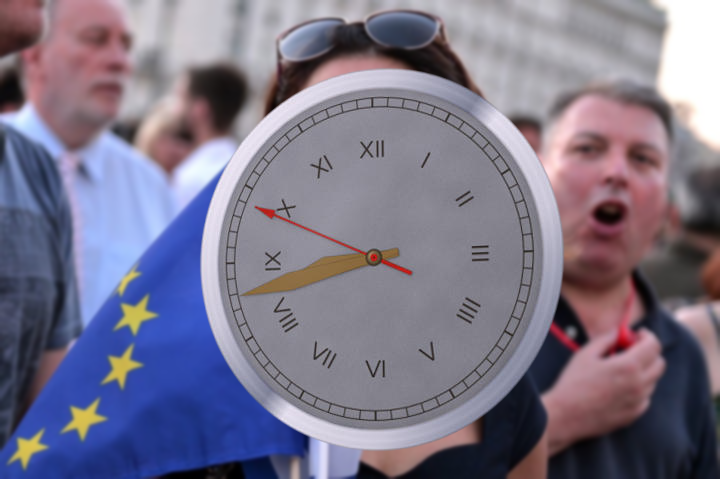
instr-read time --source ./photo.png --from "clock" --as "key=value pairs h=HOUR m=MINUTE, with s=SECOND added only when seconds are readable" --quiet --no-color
h=8 m=42 s=49
